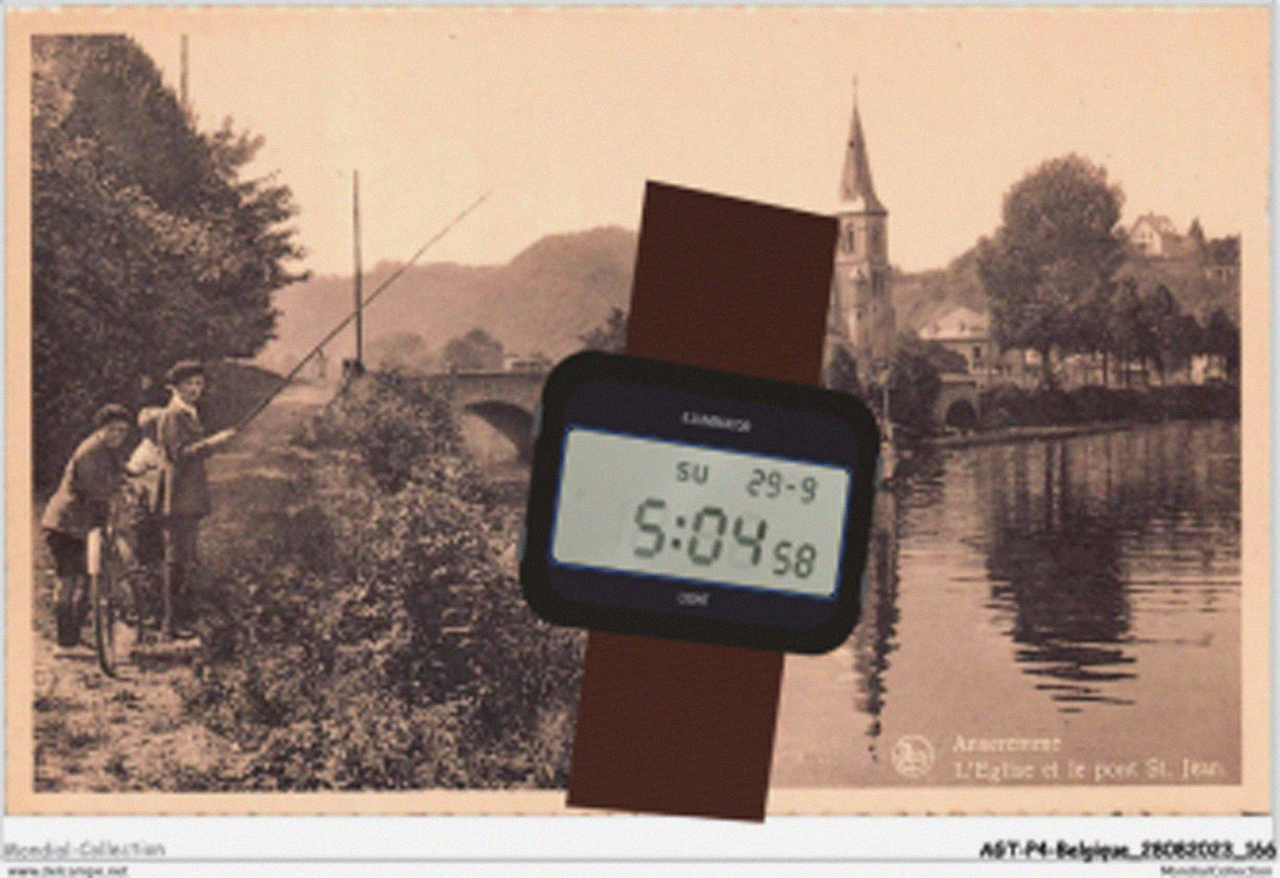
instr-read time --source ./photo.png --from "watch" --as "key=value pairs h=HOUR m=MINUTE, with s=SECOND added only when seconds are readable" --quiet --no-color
h=5 m=4 s=58
